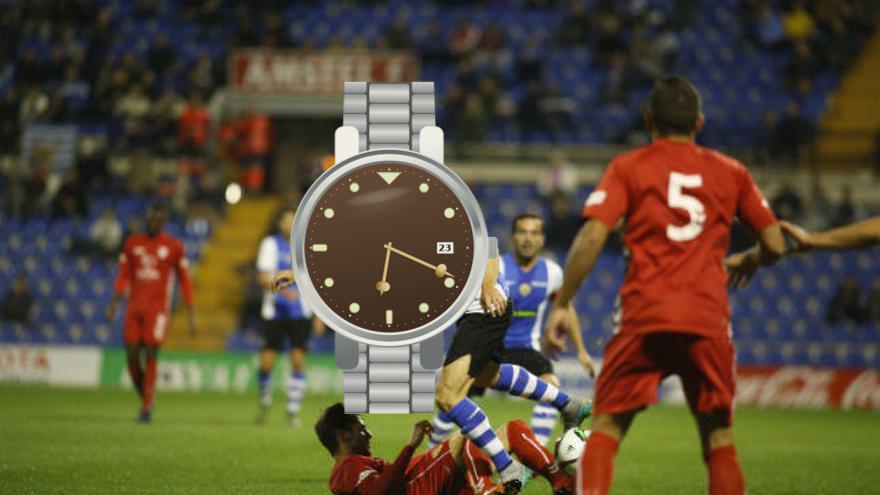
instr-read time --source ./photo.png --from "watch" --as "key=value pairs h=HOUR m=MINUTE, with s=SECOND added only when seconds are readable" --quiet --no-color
h=6 m=19
